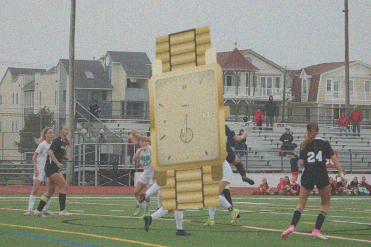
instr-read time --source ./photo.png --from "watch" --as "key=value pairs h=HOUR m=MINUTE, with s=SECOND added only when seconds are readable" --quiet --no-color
h=6 m=31
